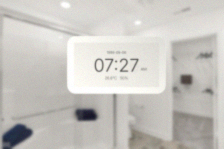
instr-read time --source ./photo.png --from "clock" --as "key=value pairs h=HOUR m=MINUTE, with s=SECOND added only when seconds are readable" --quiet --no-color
h=7 m=27
